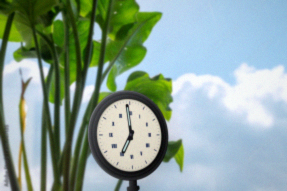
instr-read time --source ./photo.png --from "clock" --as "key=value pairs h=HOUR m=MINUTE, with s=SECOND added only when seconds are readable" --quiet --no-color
h=6 m=59
